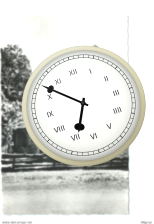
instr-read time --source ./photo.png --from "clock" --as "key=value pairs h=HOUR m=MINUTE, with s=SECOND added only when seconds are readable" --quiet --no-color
h=6 m=52
